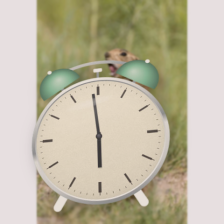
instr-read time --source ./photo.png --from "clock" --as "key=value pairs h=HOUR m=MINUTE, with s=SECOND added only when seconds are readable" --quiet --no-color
h=5 m=59
